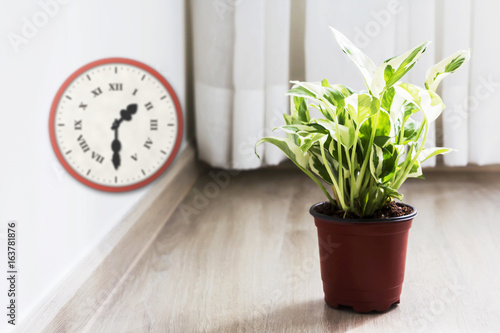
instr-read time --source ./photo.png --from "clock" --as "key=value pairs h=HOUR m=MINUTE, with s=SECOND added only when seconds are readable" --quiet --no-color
h=1 m=30
